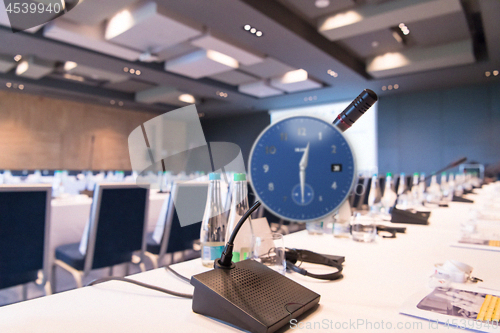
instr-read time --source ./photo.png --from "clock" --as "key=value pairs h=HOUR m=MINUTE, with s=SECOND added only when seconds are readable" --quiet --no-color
h=12 m=30
